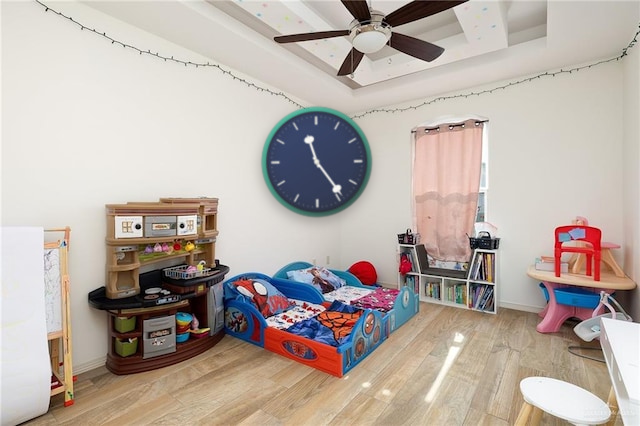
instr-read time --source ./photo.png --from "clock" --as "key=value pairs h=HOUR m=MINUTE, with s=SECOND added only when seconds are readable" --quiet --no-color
h=11 m=24
